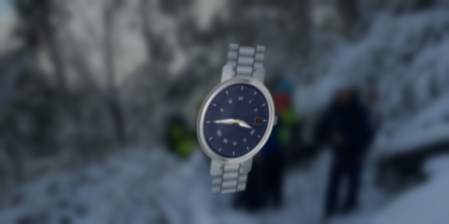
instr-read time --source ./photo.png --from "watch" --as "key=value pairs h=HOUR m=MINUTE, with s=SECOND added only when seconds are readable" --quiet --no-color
h=3 m=45
